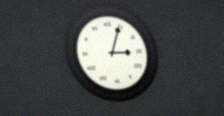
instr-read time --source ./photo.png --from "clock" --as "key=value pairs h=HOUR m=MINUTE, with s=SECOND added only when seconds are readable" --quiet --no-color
h=3 m=4
